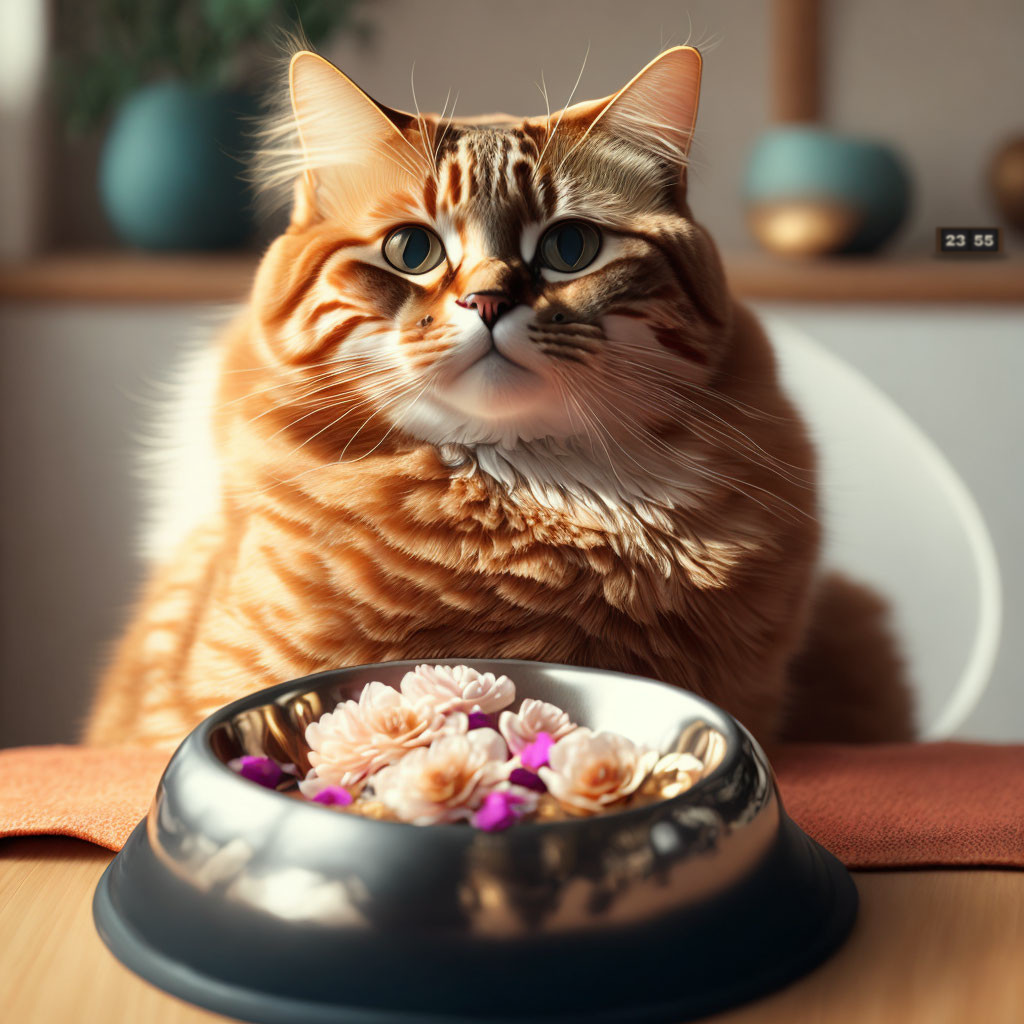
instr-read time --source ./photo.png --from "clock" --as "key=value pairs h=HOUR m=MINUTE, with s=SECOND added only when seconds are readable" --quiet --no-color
h=23 m=55
